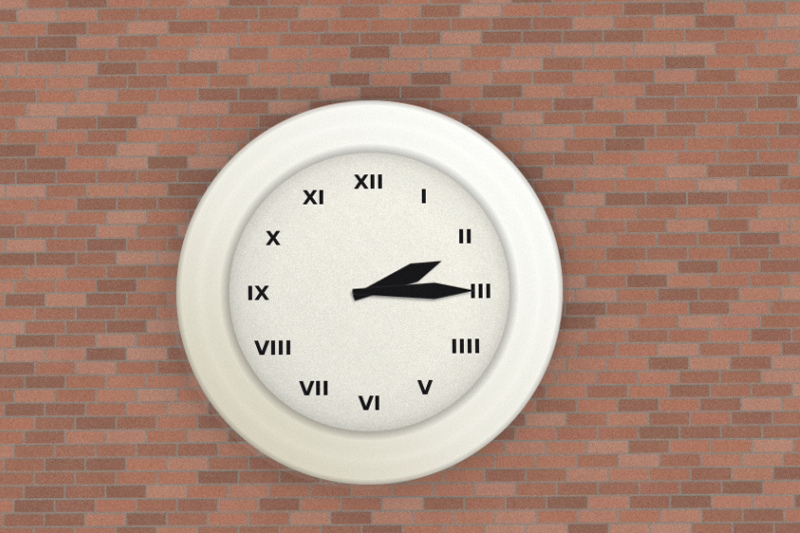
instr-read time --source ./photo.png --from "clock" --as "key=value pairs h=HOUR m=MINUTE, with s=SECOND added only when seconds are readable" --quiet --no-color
h=2 m=15
